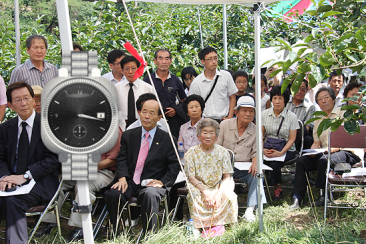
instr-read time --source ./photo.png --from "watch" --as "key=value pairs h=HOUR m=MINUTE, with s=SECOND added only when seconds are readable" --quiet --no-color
h=3 m=17
